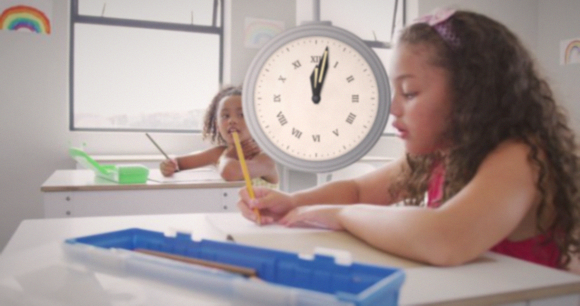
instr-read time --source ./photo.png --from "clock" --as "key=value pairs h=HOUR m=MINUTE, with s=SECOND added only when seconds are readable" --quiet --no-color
h=12 m=2
